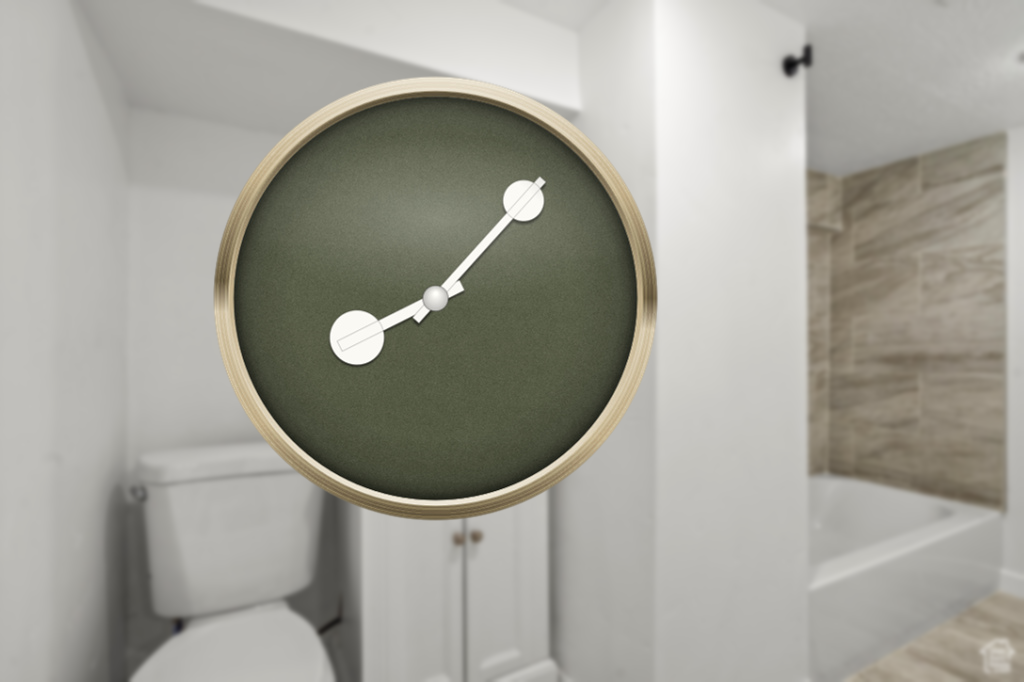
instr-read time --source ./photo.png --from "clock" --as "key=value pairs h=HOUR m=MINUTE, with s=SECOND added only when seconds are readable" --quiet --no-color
h=8 m=7
